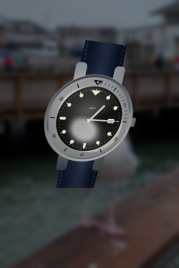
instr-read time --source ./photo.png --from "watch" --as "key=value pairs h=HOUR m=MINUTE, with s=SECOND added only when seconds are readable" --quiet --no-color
h=1 m=15
